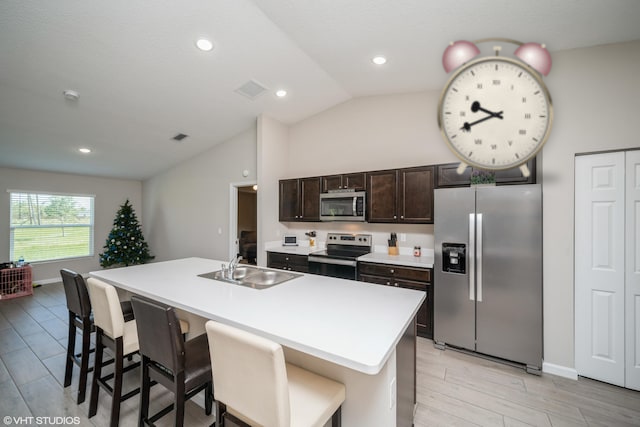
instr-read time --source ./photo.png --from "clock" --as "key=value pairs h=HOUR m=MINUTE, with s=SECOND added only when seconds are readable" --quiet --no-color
h=9 m=41
